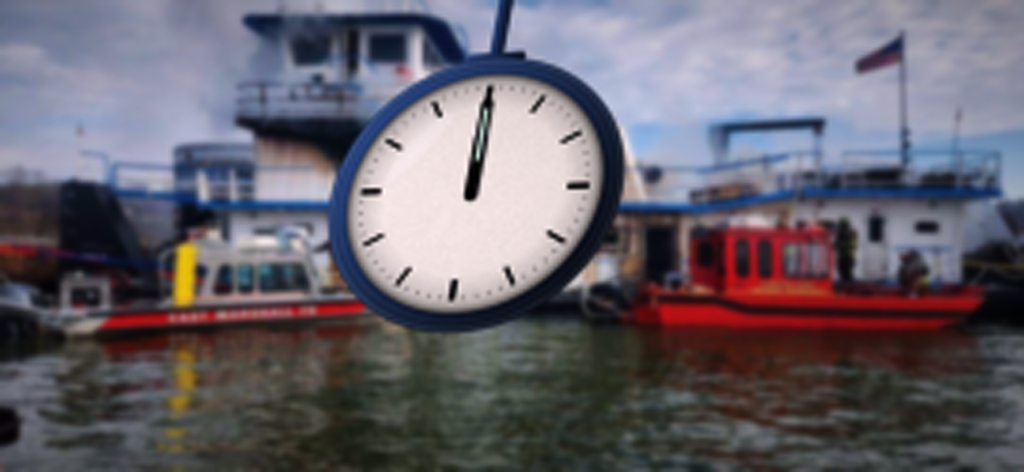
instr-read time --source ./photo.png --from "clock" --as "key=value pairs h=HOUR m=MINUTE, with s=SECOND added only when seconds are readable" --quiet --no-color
h=12 m=0
